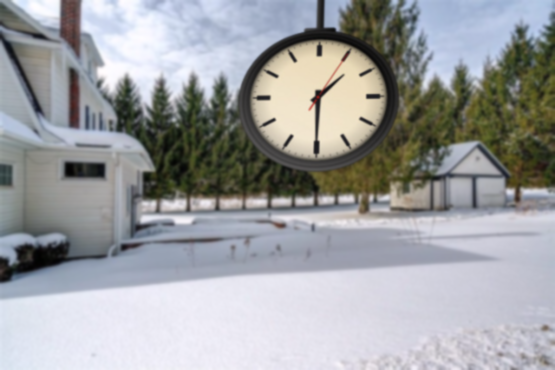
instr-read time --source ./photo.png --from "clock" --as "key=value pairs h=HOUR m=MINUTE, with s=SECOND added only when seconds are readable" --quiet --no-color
h=1 m=30 s=5
